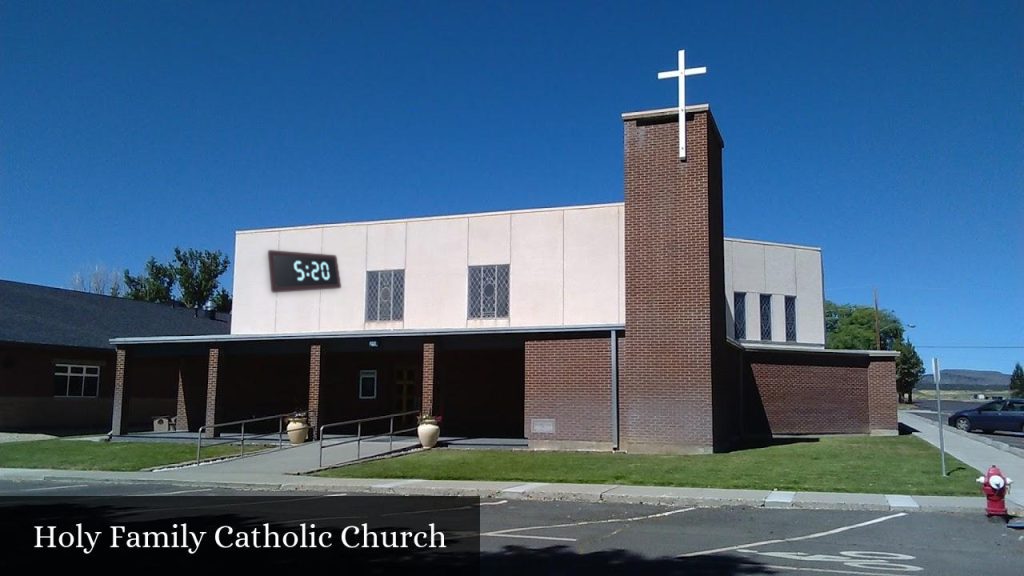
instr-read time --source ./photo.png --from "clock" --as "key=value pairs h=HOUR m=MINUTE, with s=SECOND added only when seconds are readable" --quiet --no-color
h=5 m=20
